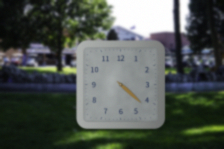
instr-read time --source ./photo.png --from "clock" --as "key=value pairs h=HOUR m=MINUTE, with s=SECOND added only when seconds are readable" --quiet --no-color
h=4 m=22
